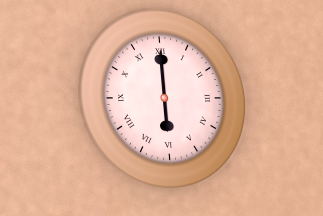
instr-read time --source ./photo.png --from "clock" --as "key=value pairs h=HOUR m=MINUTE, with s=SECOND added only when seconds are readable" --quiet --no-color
h=6 m=0
